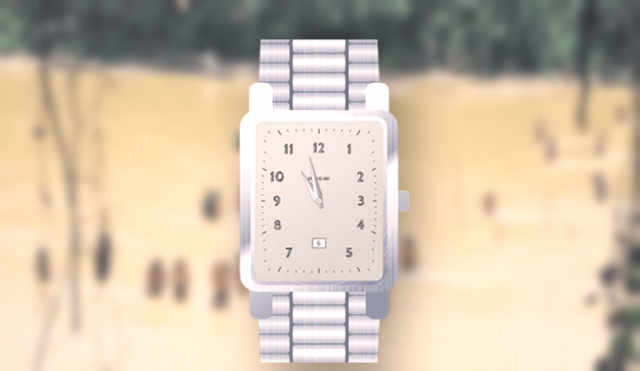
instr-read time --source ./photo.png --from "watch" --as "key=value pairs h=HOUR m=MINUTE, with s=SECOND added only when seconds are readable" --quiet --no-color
h=10 m=58
